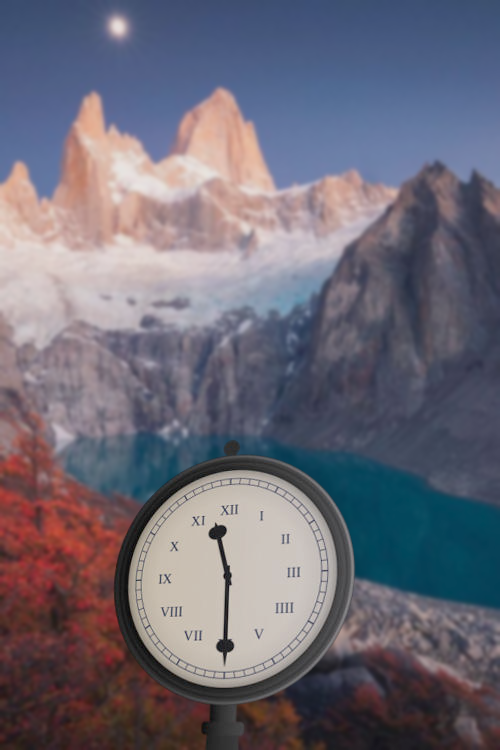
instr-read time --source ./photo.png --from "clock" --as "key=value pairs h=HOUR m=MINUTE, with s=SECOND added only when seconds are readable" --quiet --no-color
h=11 m=30
